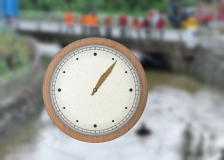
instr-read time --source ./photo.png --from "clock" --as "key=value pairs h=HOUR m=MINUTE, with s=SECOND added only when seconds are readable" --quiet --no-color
h=1 m=6
